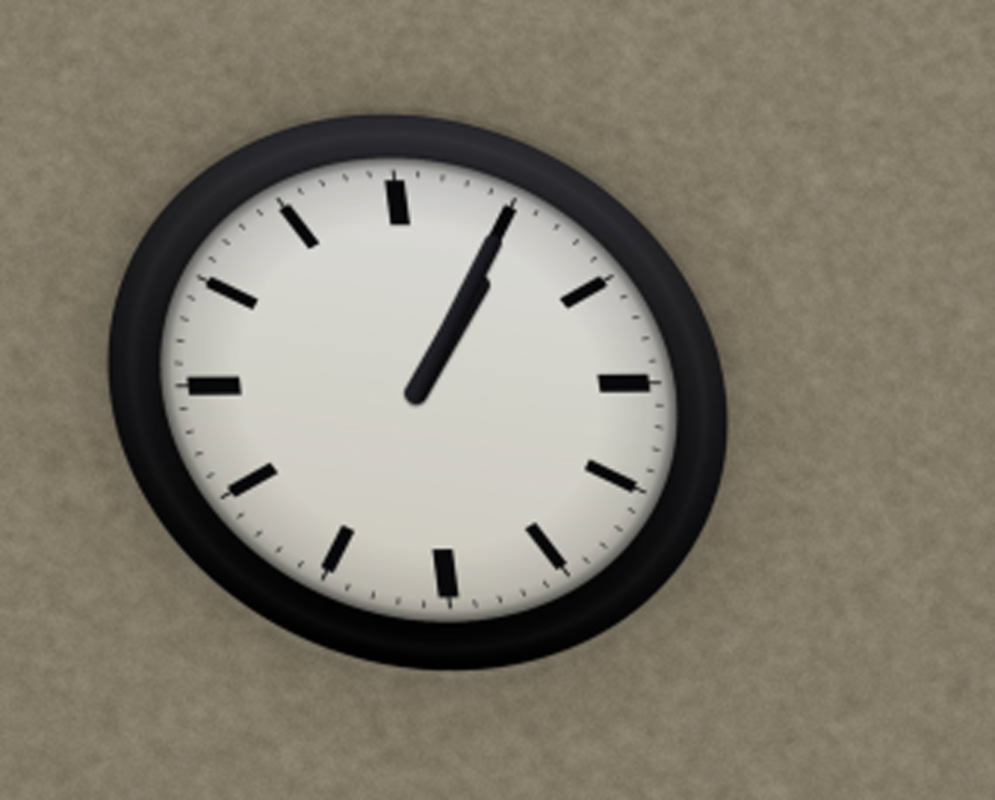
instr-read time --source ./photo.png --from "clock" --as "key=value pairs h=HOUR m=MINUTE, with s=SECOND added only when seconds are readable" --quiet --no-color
h=1 m=5
